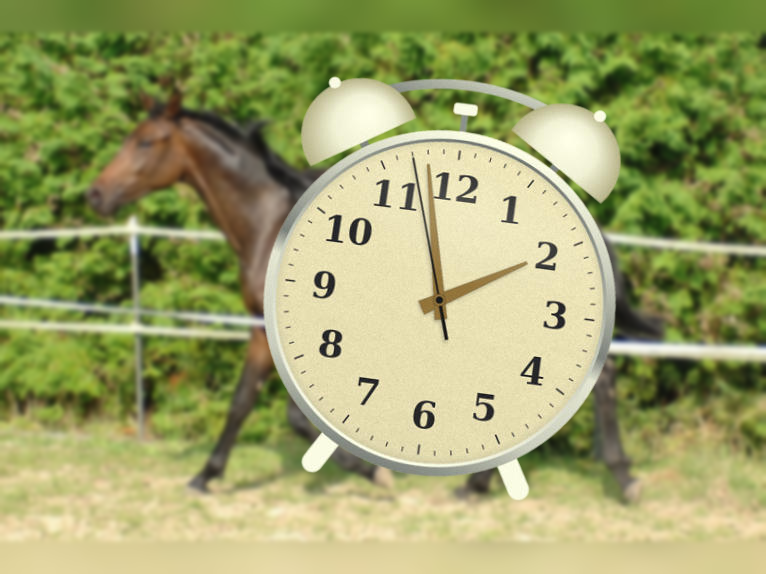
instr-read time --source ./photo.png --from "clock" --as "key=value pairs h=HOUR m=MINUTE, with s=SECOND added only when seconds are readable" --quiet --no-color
h=1 m=57 s=57
